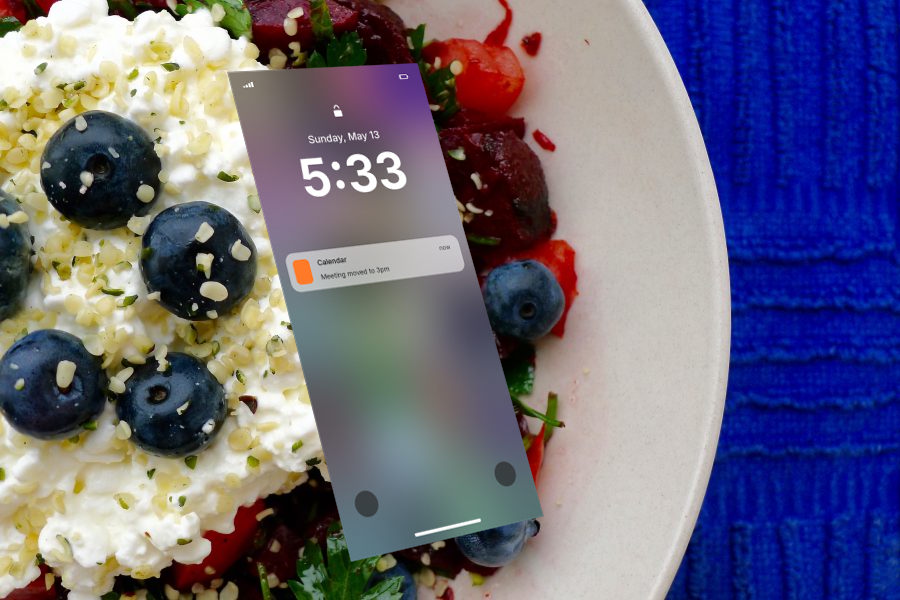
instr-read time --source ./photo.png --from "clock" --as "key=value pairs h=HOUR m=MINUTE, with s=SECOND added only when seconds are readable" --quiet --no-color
h=5 m=33
